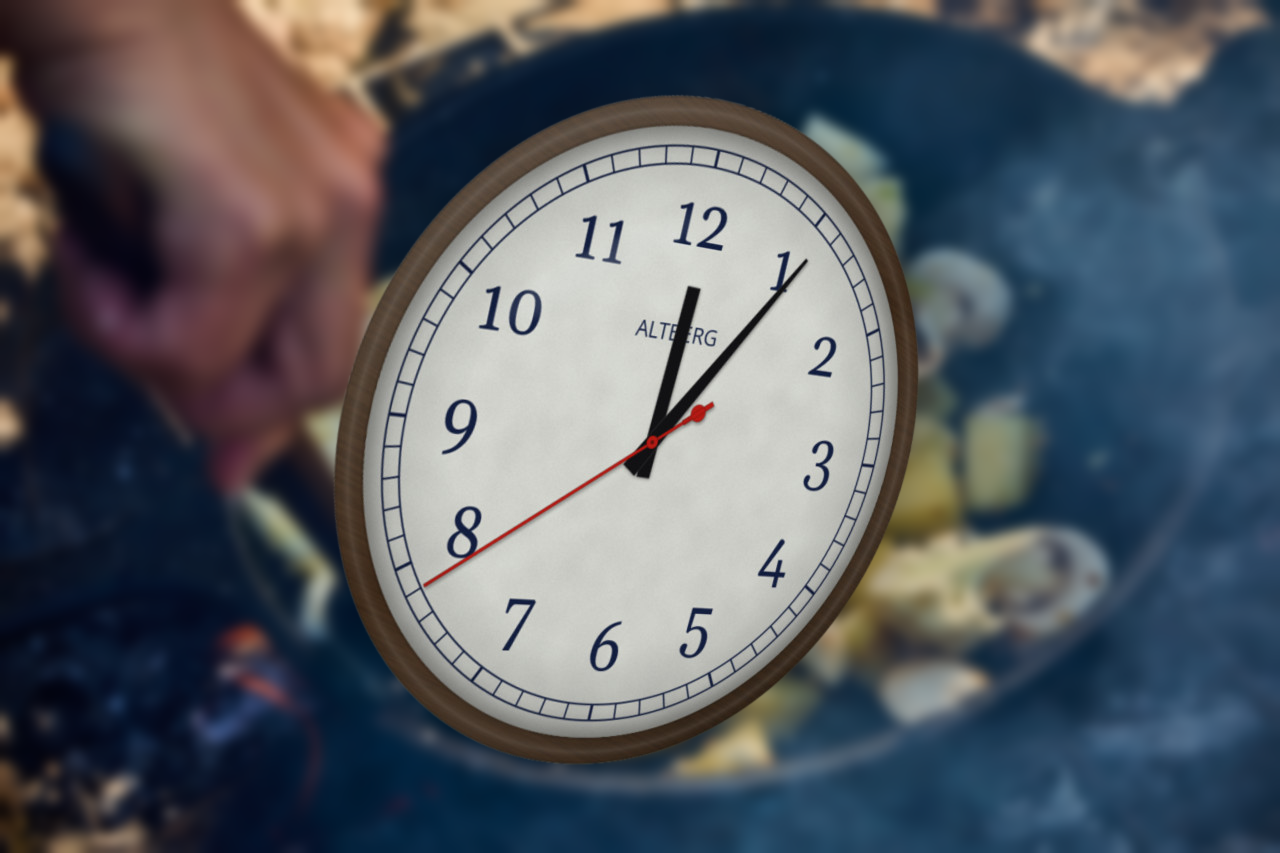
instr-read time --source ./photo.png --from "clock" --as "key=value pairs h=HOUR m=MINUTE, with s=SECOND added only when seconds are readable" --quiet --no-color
h=12 m=5 s=39
